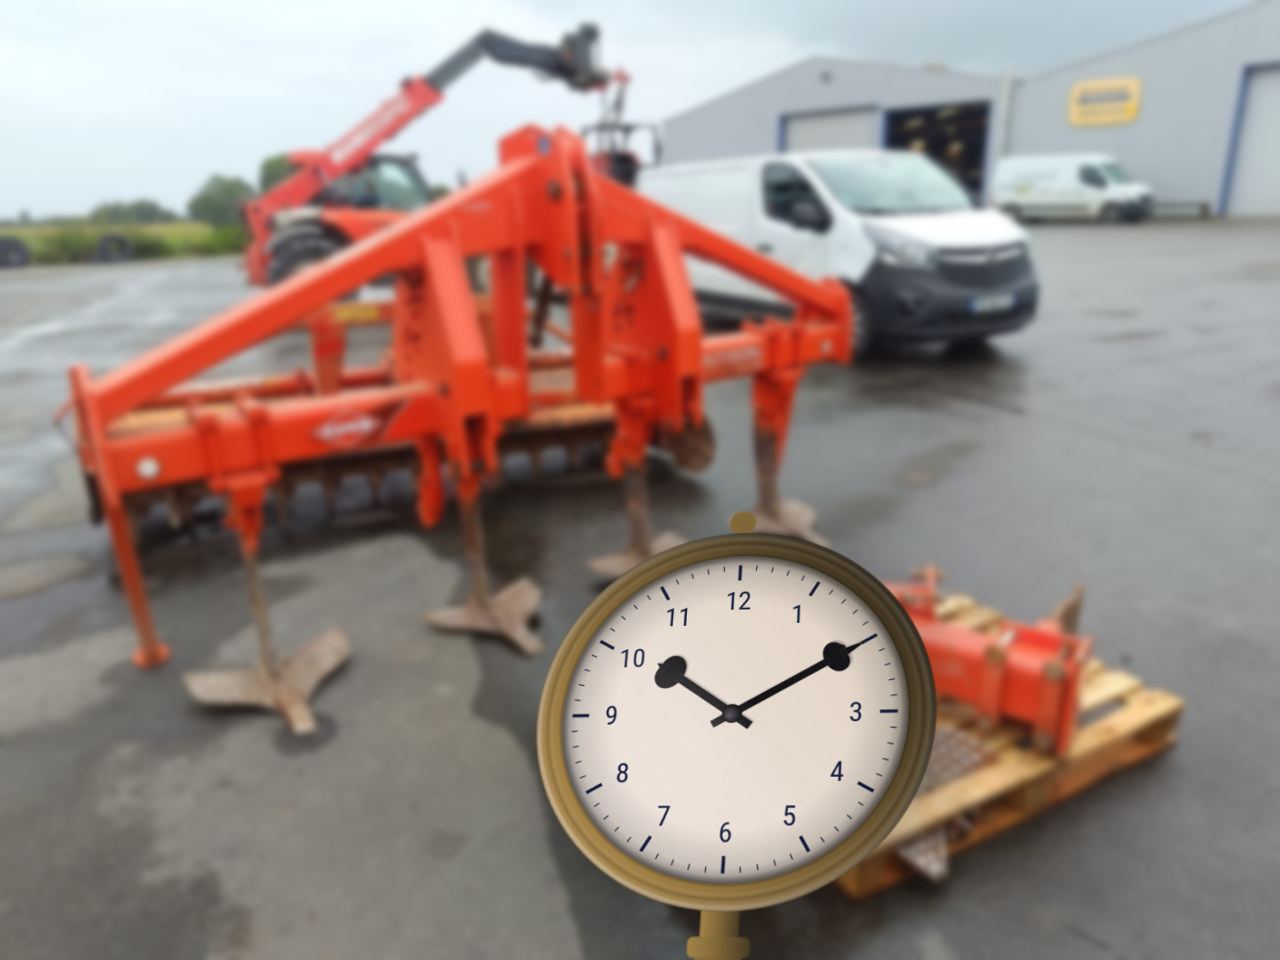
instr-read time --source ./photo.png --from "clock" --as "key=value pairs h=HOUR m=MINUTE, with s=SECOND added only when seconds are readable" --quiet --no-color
h=10 m=10
